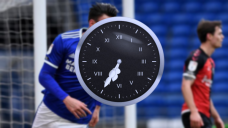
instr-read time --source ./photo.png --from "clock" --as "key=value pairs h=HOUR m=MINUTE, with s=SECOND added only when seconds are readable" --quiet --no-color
h=6 m=35
